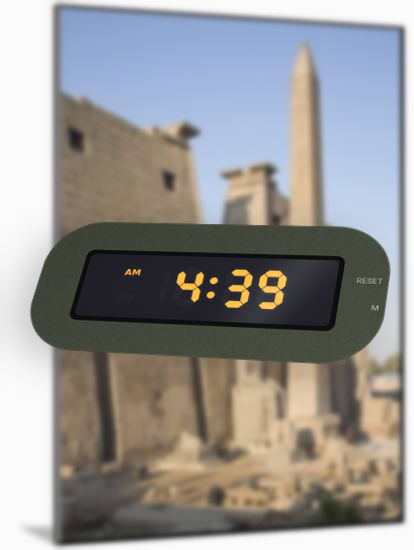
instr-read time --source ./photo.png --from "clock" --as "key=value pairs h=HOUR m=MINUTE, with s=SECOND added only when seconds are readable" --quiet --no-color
h=4 m=39
